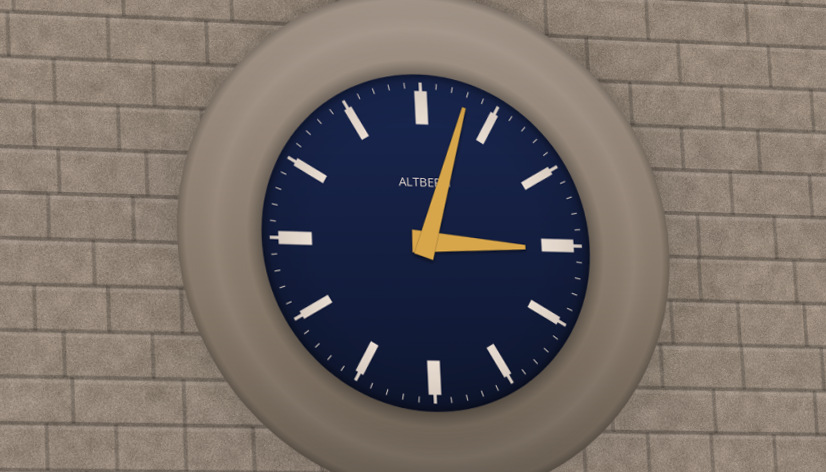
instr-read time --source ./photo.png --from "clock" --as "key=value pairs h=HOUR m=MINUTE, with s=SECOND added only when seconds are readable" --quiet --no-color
h=3 m=3
